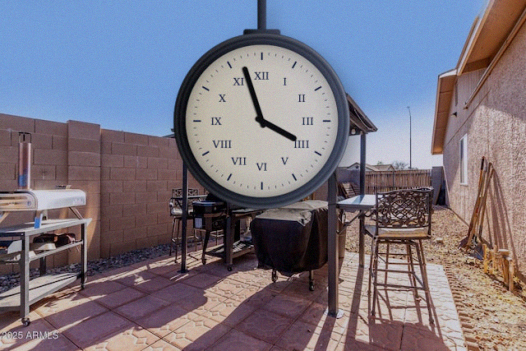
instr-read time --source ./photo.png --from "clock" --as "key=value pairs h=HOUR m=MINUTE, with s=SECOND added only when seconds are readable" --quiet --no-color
h=3 m=57
